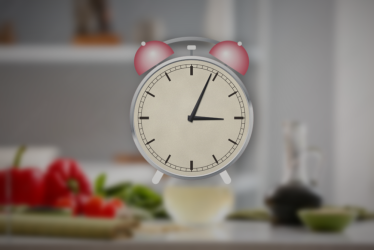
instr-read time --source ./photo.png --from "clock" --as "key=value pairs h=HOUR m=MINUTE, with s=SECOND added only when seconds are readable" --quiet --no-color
h=3 m=4
